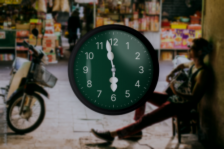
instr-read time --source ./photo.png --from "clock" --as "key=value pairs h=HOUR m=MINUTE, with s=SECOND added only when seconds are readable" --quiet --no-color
h=5 m=58
